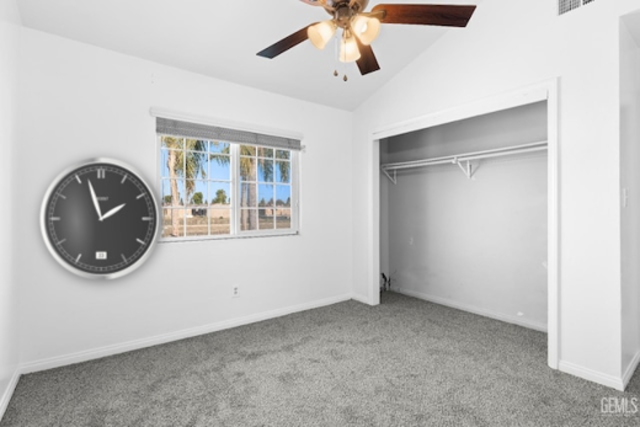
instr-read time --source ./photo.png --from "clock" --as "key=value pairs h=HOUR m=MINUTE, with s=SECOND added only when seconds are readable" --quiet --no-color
h=1 m=57
